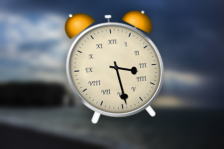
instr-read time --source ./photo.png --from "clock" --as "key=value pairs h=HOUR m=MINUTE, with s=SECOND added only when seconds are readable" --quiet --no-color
h=3 m=29
